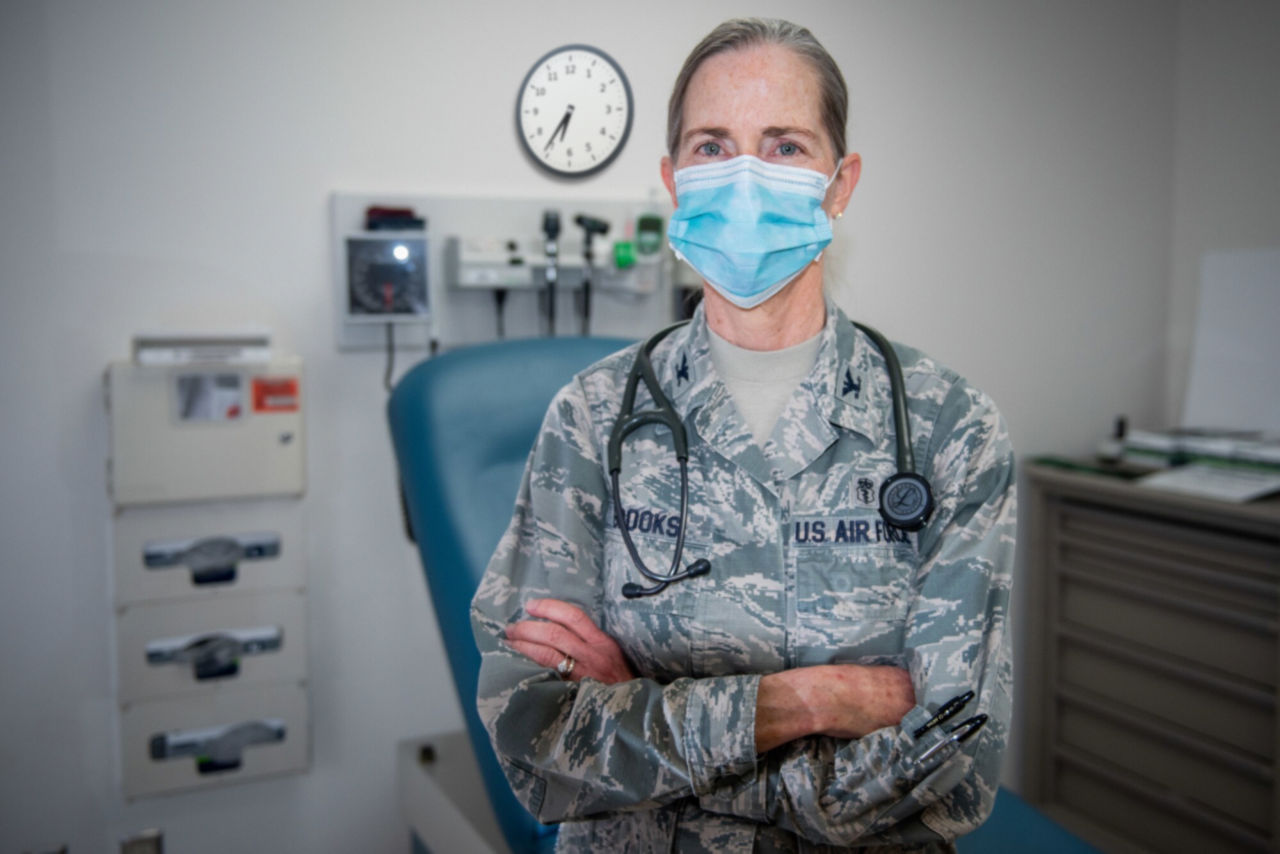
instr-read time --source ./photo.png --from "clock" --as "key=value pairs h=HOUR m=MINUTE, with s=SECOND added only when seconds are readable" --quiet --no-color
h=6 m=36
